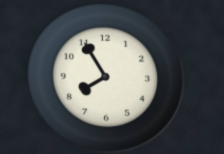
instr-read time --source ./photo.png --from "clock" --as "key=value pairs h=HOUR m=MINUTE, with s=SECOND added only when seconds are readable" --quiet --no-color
h=7 m=55
